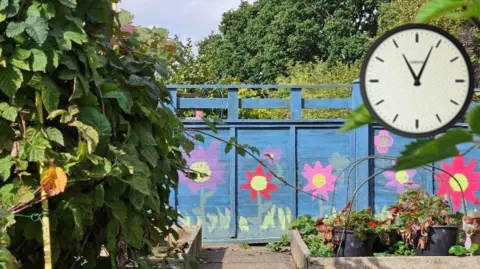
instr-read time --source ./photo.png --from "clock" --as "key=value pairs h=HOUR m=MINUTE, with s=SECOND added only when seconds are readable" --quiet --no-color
h=11 m=4
